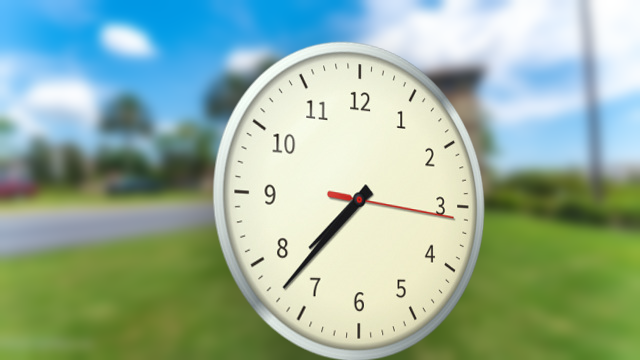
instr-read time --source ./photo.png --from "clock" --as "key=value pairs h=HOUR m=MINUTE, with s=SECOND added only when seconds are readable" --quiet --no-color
h=7 m=37 s=16
